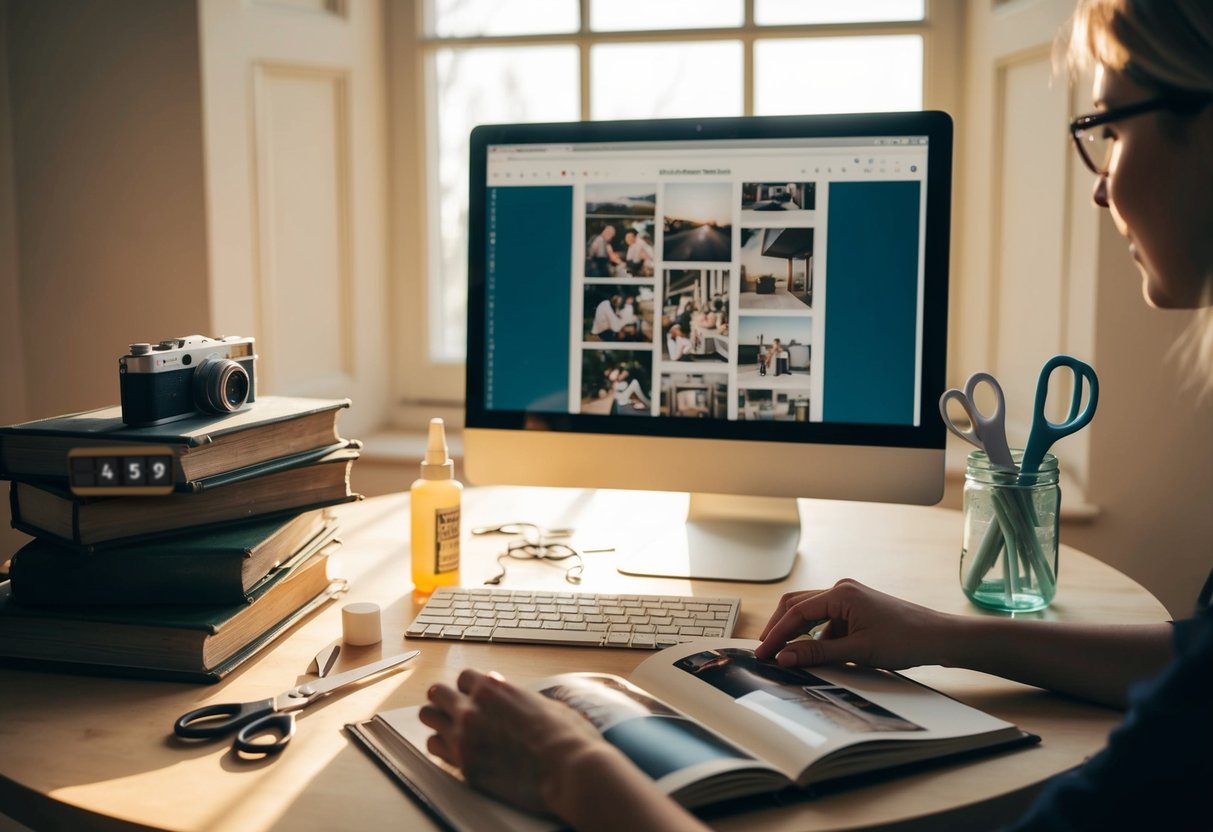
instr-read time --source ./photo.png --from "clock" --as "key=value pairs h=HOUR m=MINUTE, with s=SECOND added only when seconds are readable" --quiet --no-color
h=4 m=59
